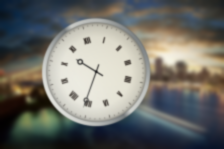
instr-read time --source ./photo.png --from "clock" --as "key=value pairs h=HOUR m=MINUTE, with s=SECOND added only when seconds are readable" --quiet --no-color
h=10 m=36
